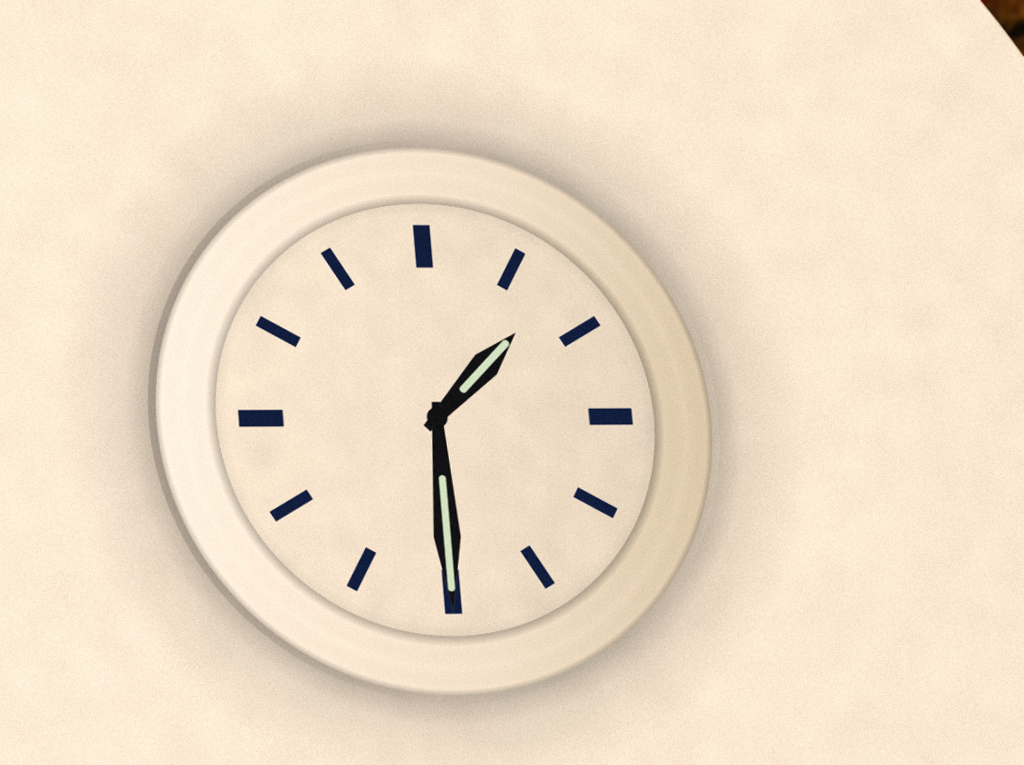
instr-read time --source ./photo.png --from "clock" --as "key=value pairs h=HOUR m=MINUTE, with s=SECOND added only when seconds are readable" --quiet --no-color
h=1 m=30
